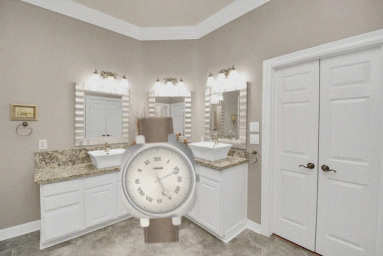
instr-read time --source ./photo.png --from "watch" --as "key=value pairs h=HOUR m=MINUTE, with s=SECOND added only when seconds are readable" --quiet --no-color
h=5 m=11
